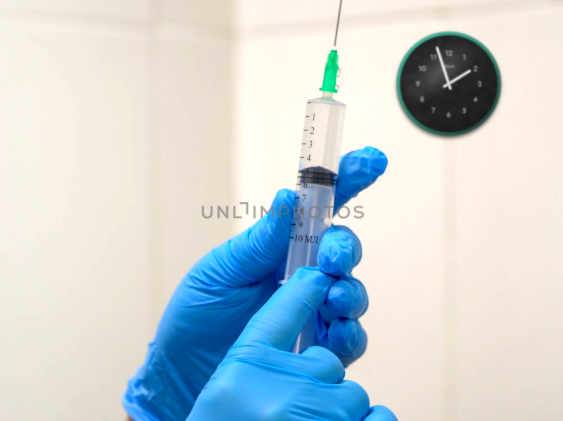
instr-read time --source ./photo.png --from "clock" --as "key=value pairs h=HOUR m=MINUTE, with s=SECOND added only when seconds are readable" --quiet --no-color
h=1 m=57
